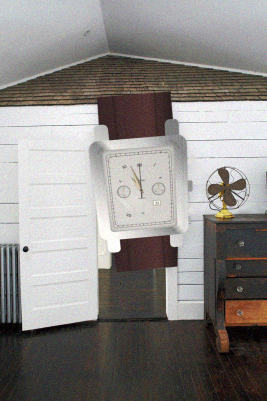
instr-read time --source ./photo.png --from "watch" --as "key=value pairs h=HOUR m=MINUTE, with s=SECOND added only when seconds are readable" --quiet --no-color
h=10 m=57
